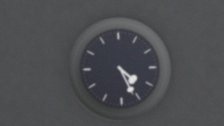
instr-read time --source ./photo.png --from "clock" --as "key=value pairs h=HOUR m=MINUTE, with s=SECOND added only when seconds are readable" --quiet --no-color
h=4 m=26
